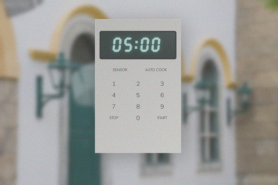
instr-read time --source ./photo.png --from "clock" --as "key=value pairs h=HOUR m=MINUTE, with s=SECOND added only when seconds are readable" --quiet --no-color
h=5 m=0
